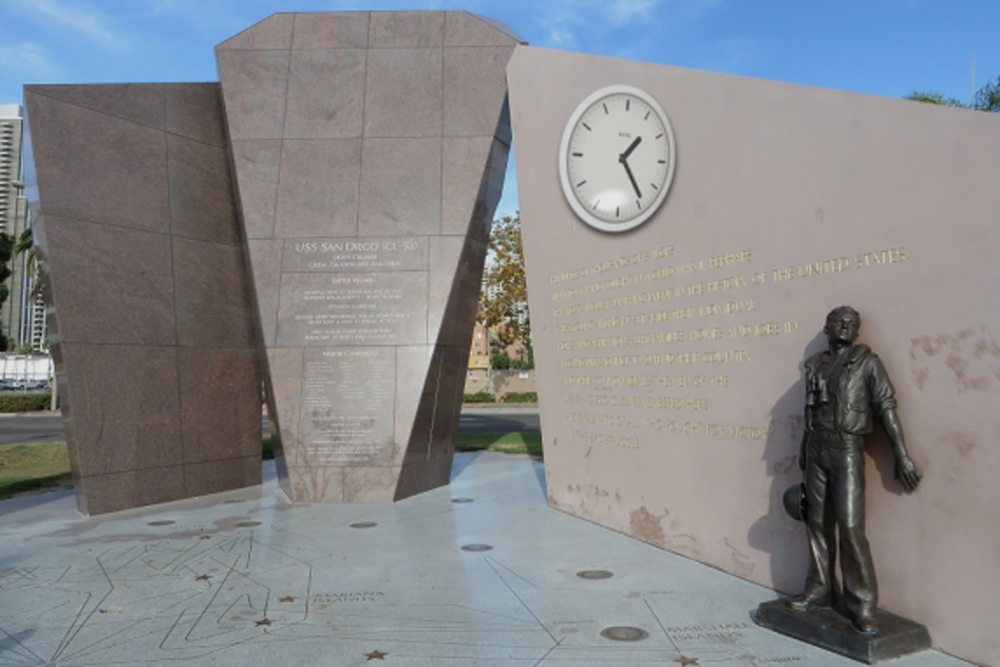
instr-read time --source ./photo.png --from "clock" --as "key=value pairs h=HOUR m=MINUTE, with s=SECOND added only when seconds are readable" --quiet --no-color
h=1 m=24
